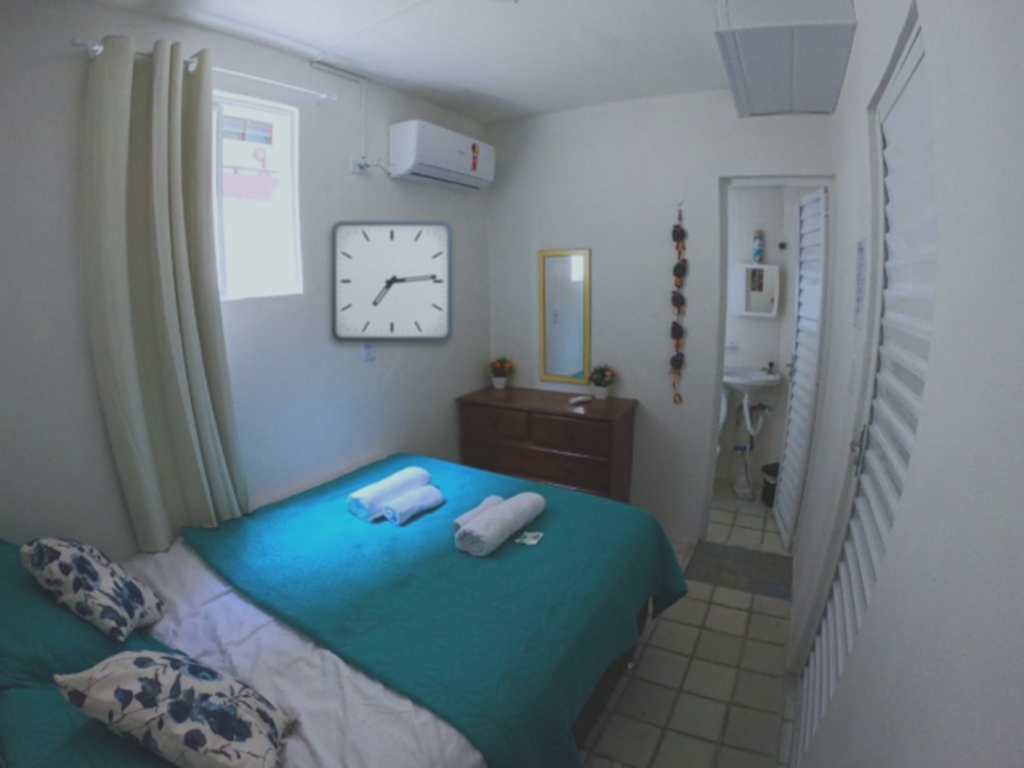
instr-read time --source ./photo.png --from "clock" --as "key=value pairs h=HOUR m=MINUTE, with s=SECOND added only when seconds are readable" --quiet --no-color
h=7 m=14
